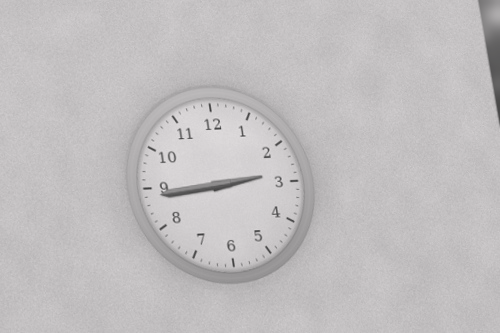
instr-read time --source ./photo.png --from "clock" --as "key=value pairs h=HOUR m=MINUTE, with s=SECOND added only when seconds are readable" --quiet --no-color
h=2 m=44
